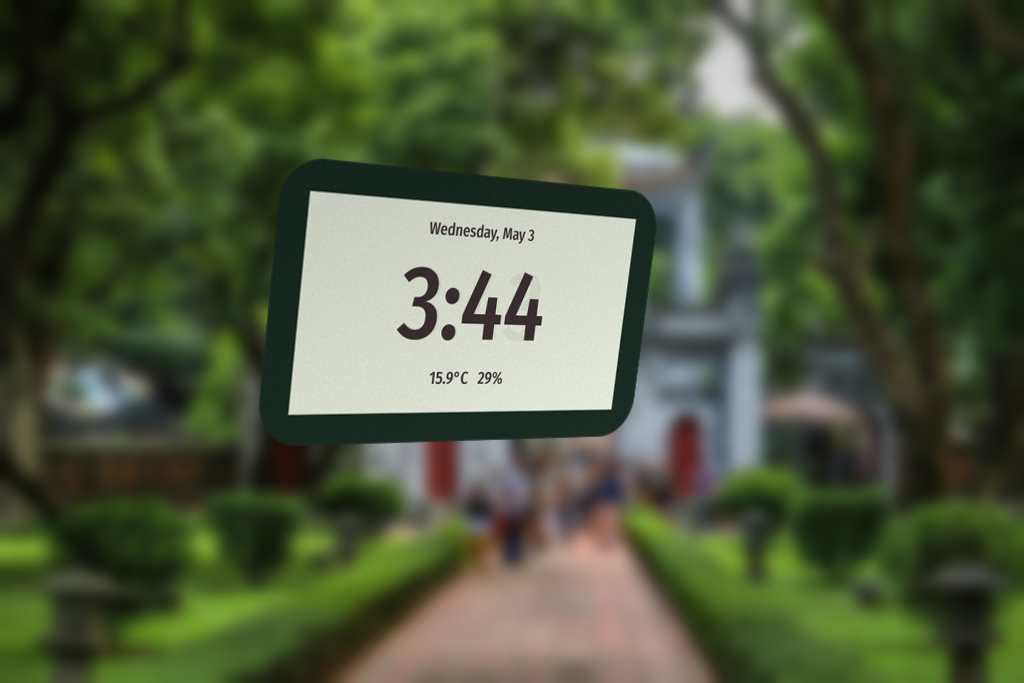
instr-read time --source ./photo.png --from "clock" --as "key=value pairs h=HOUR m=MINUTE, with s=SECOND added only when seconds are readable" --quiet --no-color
h=3 m=44
